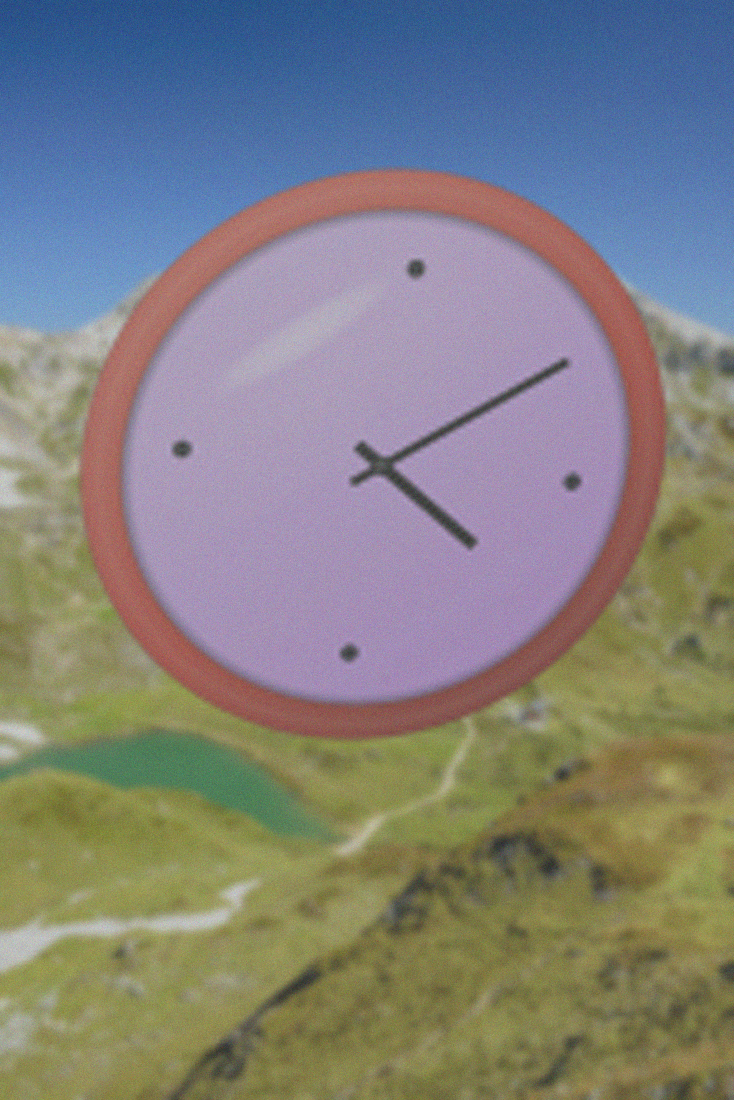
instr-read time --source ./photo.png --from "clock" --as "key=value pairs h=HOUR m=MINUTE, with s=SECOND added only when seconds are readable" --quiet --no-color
h=4 m=9
